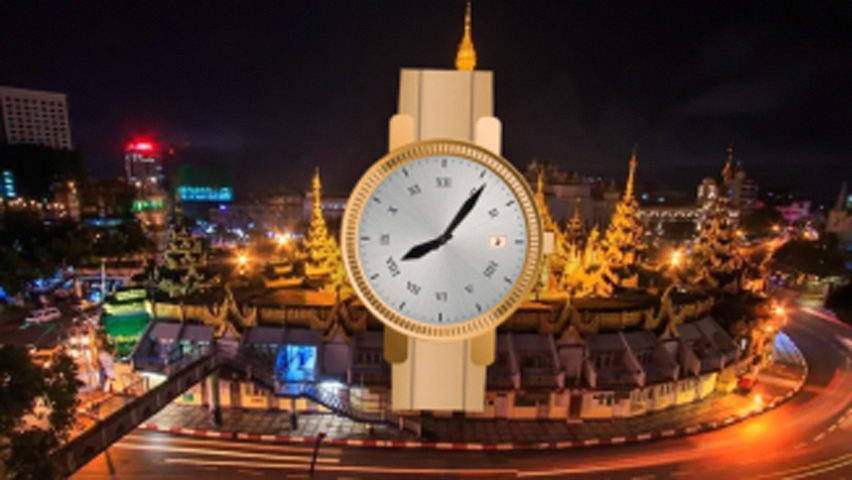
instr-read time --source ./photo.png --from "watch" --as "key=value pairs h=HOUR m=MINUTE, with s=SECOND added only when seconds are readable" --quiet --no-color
h=8 m=6
